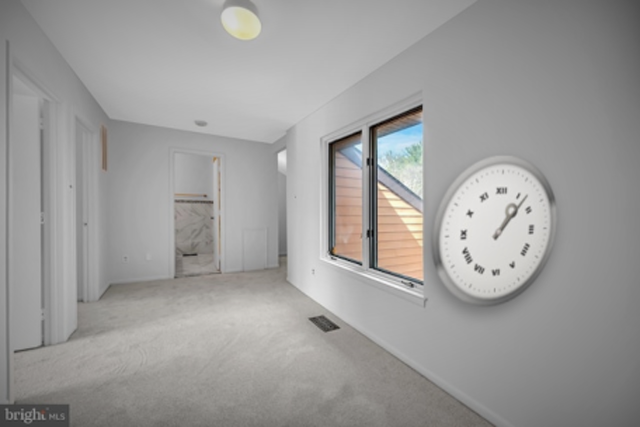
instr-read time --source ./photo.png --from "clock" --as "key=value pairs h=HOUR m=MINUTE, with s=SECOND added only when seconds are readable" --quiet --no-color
h=1 m=7
